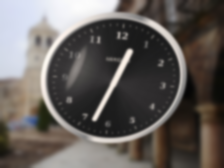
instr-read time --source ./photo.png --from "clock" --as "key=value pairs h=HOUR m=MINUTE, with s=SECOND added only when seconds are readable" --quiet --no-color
h=12 m=33
